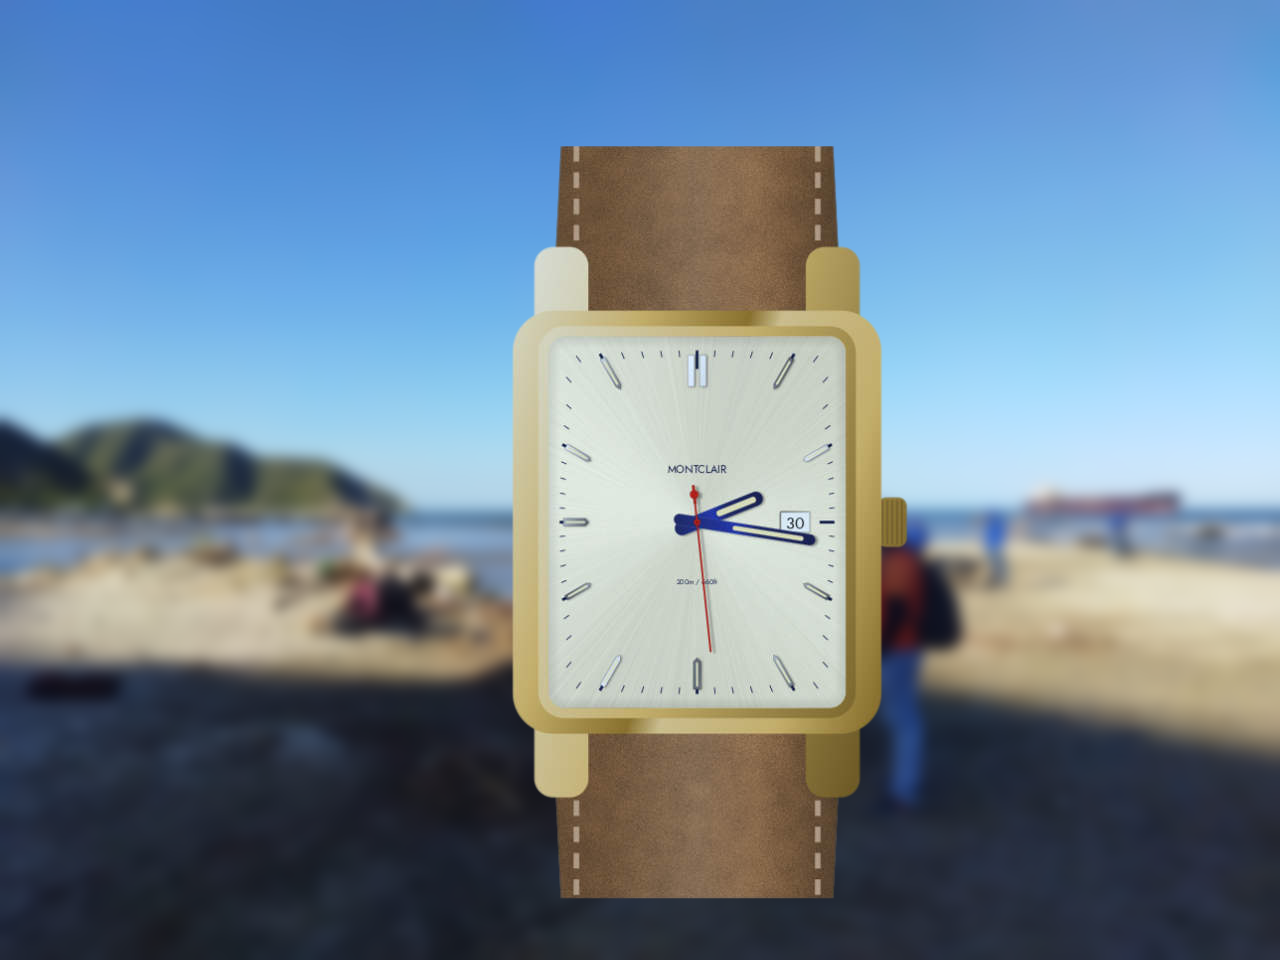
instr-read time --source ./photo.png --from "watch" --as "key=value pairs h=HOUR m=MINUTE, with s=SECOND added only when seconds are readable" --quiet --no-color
h=2 m=16 s=29
